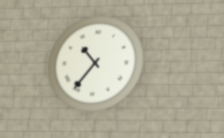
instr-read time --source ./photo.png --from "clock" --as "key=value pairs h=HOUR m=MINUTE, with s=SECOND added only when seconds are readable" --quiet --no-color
h=10 m=36
